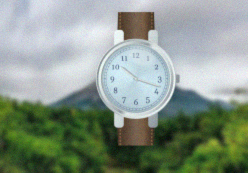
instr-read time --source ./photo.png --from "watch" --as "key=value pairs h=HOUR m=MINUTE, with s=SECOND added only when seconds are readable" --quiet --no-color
h=10 m=18
